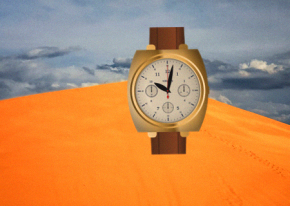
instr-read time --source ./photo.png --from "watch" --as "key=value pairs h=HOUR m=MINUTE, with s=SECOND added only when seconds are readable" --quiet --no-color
h=10 m=2
